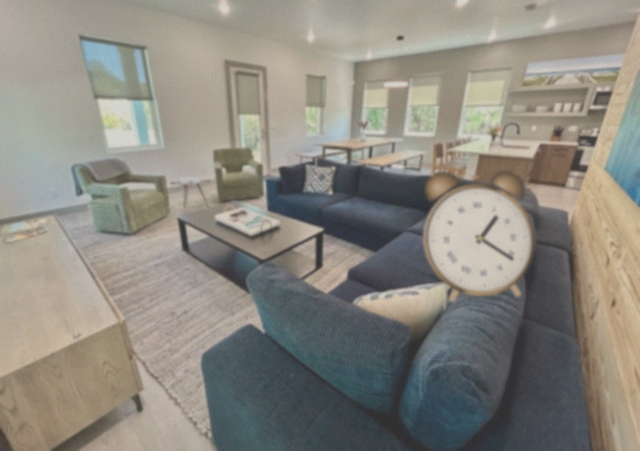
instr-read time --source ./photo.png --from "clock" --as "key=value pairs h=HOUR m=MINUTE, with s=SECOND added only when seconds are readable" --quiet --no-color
h=1 m=21
